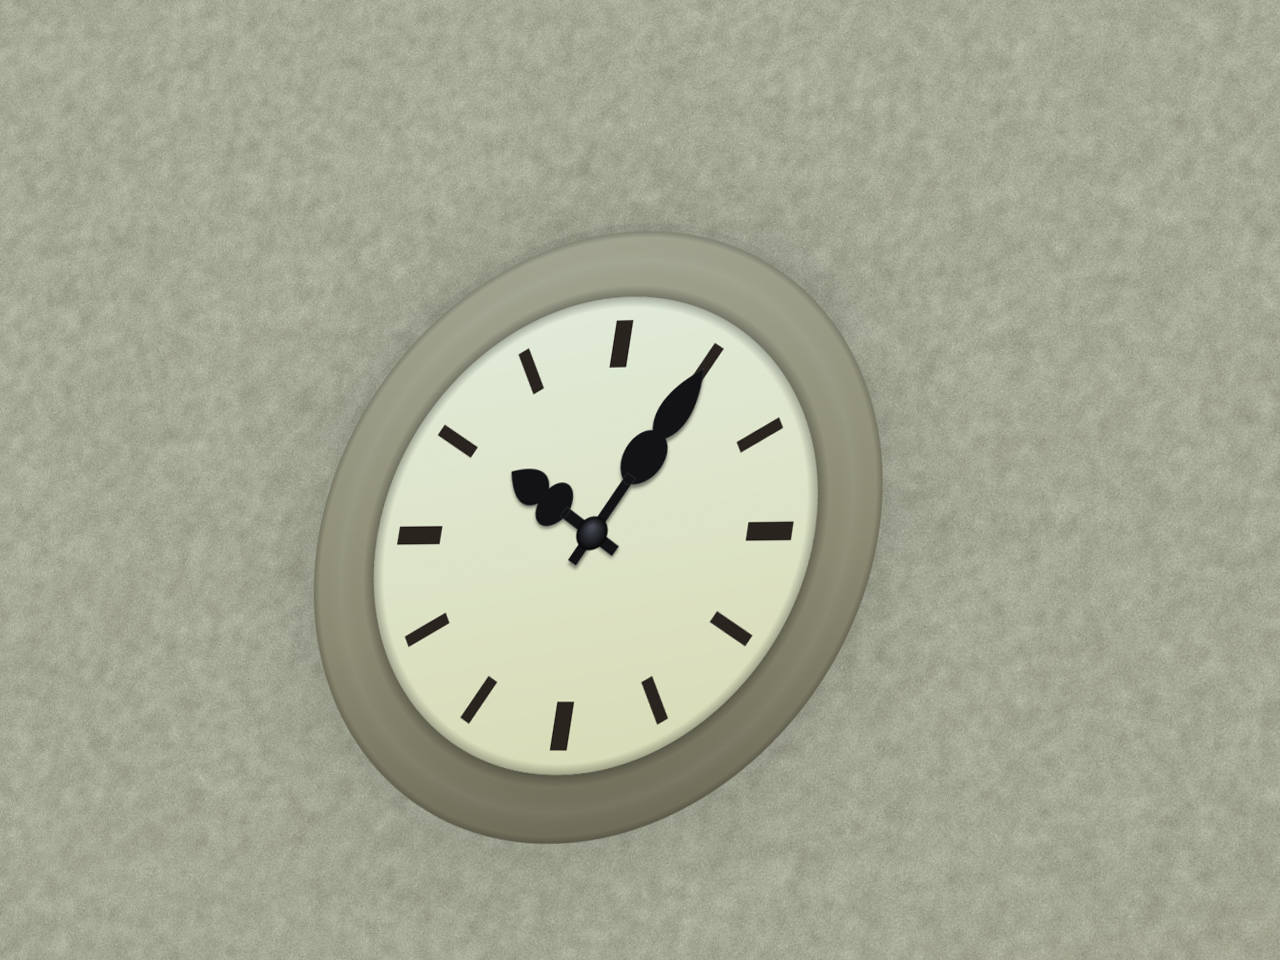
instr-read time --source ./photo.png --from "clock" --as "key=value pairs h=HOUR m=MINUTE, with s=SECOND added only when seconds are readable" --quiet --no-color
h=10 m=5
